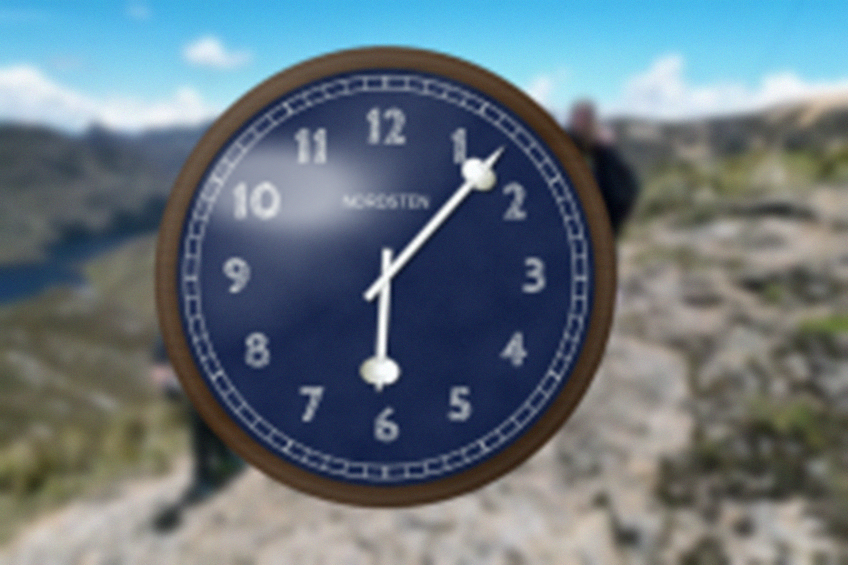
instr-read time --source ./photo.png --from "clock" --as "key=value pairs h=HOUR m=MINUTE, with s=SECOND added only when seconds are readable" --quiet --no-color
h=6 m=7
